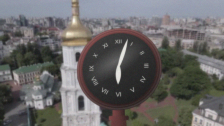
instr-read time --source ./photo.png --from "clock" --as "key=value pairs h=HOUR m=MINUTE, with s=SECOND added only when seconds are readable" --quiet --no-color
h=6 m=3
